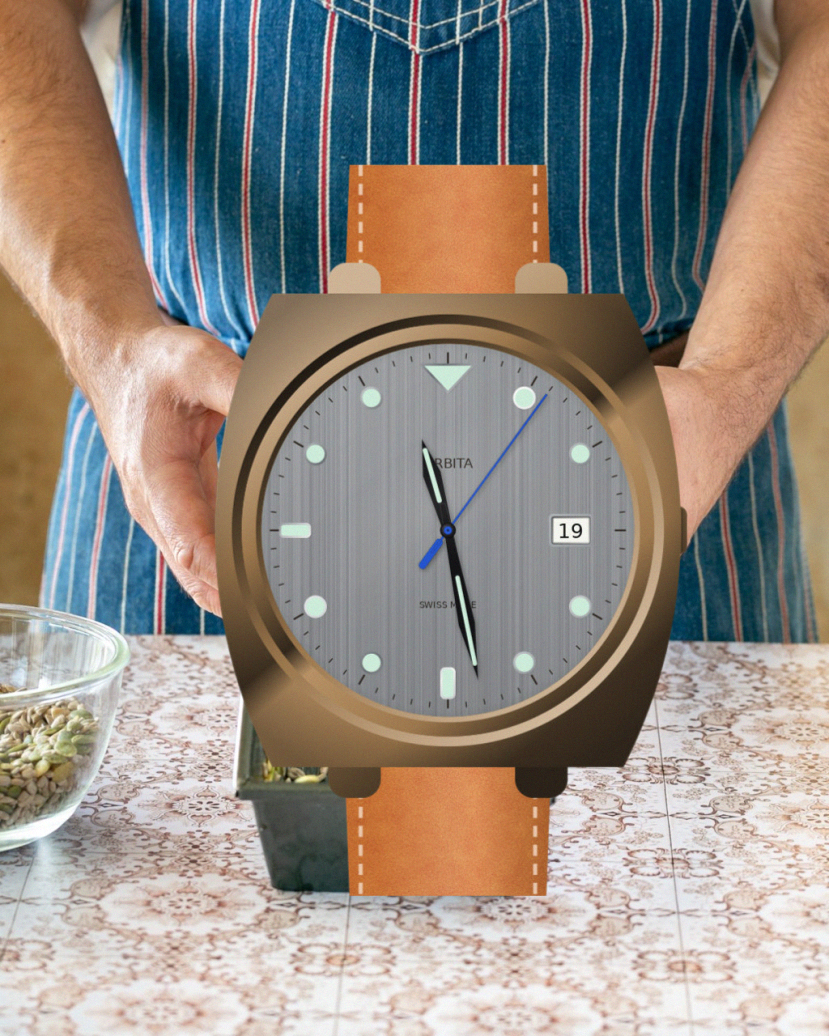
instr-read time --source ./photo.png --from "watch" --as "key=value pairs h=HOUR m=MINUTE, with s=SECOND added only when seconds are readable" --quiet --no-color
h=11 m=28 s=6
